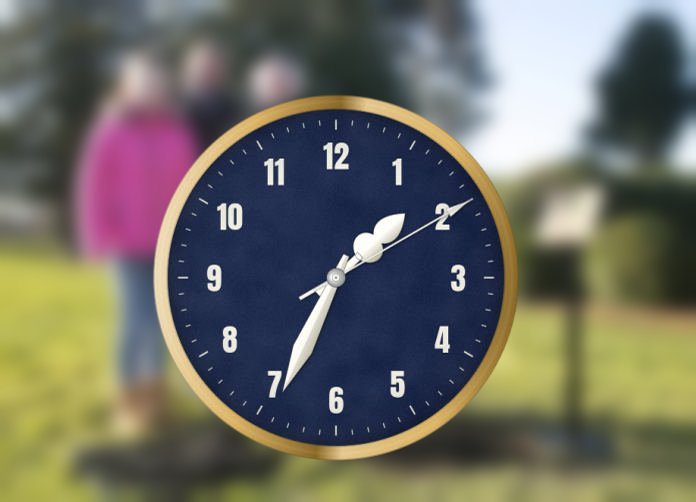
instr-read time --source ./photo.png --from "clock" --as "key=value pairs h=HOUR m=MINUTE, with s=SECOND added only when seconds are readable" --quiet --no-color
h=1 m=34 s=10
